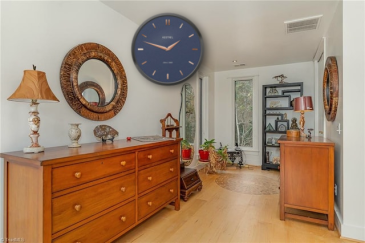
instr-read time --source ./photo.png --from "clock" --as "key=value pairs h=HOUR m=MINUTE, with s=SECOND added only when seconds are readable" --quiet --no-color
h=1 m=48
